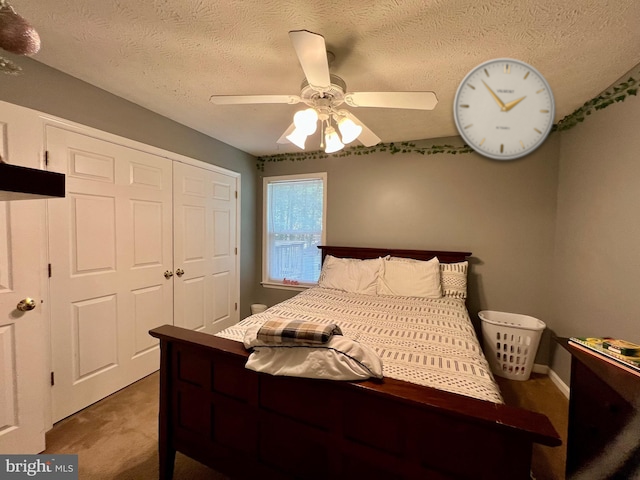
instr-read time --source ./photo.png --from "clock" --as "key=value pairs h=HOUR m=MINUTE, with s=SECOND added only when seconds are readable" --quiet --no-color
h=1 m=53
